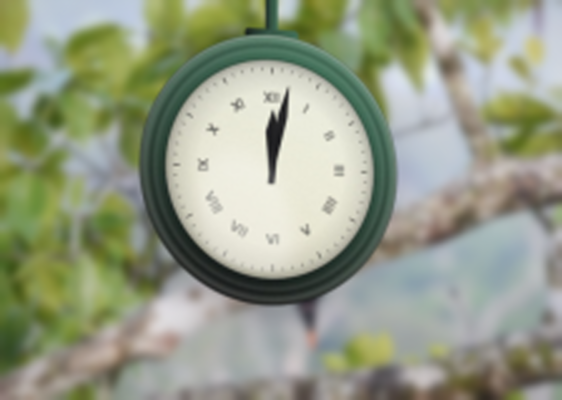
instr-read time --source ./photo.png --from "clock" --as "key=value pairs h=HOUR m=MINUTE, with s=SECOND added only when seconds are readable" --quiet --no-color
h=12 m=2
